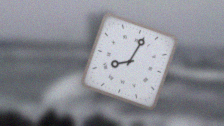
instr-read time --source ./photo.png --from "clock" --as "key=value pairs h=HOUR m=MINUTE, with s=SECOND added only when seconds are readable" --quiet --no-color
h=8 m=2
